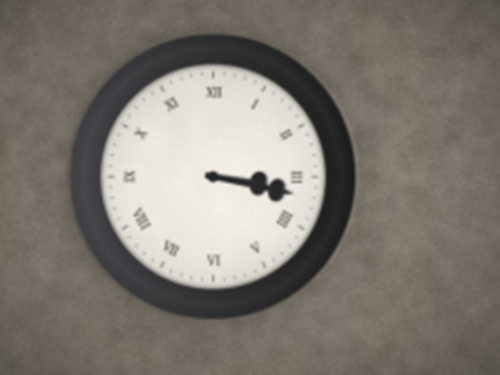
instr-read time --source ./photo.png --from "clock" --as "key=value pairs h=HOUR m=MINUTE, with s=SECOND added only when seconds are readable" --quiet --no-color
h=3 m=17
